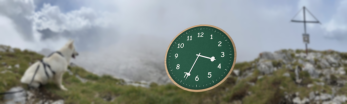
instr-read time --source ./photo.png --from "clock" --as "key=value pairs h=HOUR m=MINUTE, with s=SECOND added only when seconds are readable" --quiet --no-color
h=3 m=34
